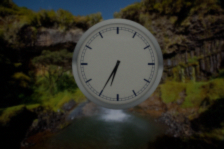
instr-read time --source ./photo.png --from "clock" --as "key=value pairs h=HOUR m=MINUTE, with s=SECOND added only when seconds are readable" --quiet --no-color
h=6 m=35
